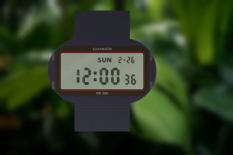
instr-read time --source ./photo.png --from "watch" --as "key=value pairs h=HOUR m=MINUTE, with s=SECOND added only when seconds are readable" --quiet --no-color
h=12 m=0 s=36
